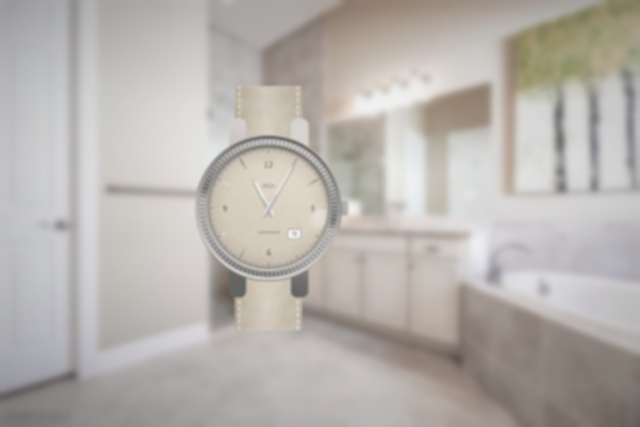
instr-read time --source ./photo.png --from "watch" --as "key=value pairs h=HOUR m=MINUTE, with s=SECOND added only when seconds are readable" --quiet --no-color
h=11 m=5
